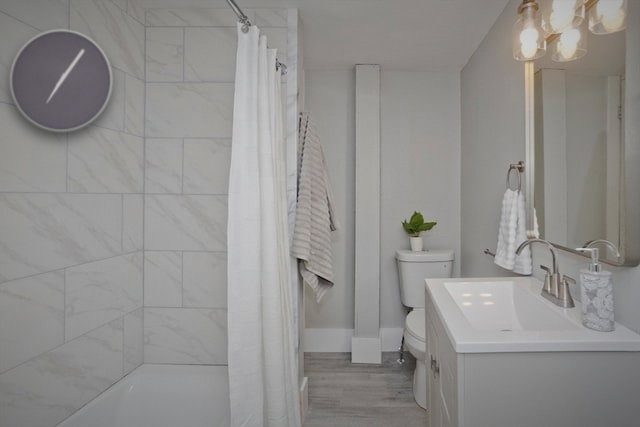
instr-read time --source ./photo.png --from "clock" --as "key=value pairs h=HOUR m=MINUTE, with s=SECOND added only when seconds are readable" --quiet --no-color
h=7 m=6
